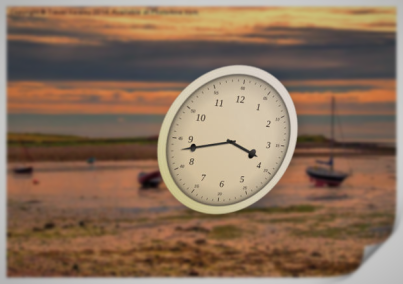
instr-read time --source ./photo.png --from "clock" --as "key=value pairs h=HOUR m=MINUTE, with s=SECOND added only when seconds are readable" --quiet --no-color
h=3 m=43
